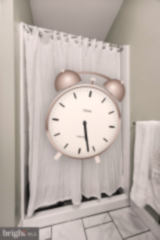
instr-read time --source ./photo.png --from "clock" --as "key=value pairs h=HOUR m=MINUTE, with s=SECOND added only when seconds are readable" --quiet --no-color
h=5 m=27
